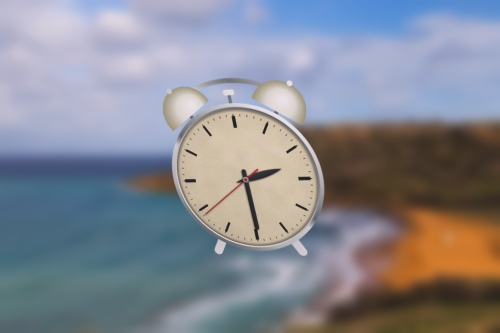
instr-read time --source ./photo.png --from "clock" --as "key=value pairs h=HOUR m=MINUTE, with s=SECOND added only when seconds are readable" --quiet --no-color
h=2 m=29 s=39
